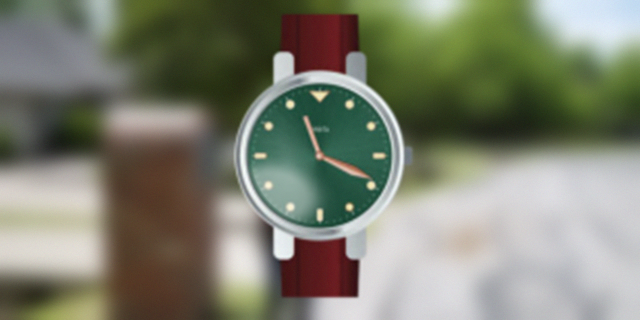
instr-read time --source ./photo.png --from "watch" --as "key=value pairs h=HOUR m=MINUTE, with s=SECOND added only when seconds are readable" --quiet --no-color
h=11 m=19
